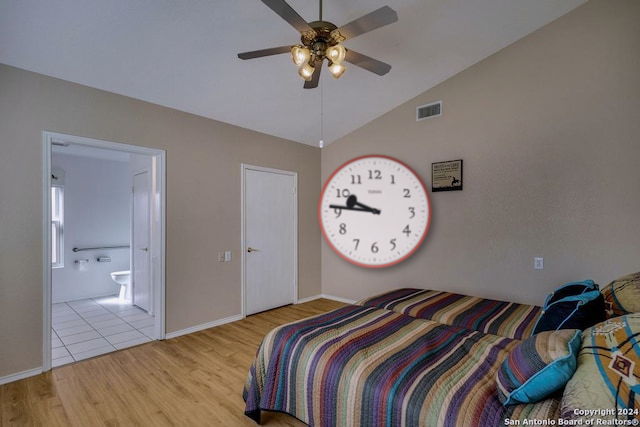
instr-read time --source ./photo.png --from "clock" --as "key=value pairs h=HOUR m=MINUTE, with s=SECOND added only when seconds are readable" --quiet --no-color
h=9 m=46
